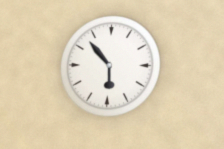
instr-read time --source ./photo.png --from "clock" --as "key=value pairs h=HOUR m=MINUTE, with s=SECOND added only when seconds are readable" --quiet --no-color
h=5 m=53
